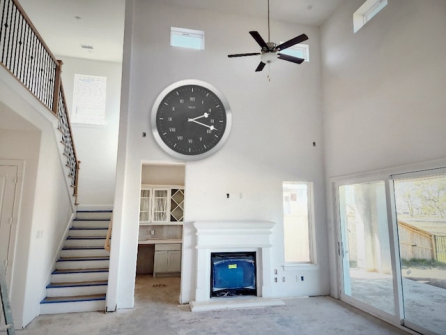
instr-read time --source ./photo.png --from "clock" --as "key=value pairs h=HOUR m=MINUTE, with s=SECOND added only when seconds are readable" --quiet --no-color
h=2 m=18
